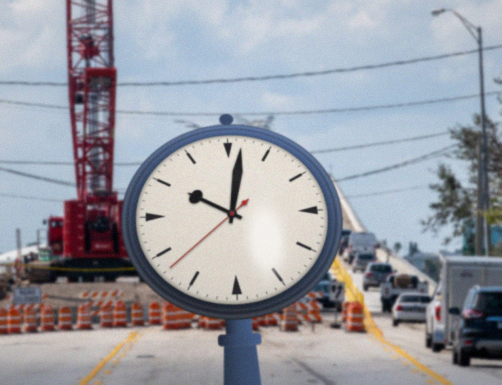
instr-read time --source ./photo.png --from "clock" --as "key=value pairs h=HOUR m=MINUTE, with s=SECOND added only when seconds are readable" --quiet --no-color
h=10 m=1 s=38
